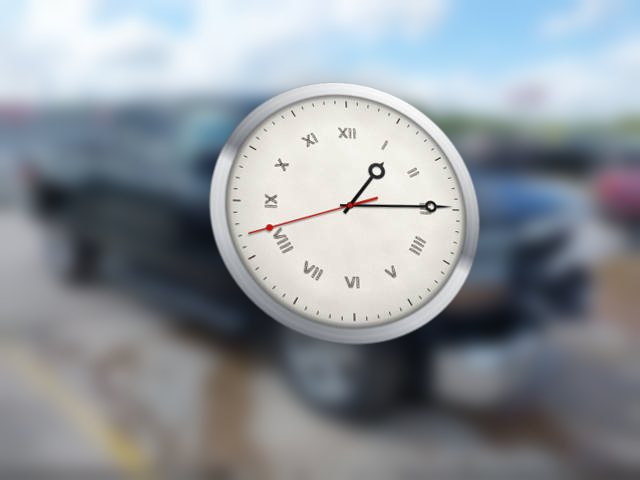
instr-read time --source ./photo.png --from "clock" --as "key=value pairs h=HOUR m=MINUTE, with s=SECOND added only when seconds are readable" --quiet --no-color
h=1 m=14 s=42
